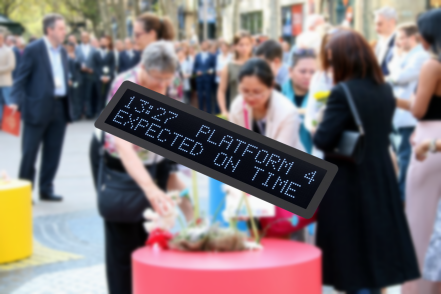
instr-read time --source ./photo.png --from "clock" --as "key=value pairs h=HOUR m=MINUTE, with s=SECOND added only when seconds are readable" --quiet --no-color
h=13 m=27
